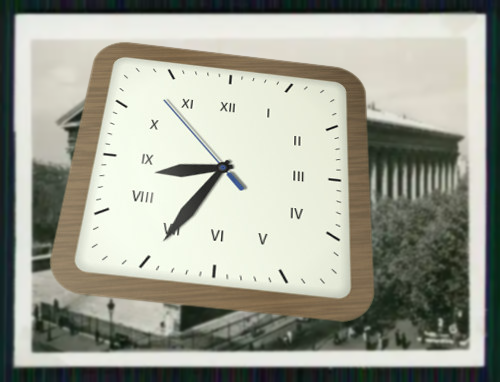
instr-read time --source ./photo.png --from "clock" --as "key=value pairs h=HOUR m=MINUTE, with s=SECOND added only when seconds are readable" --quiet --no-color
h=8 m=34 s=53
